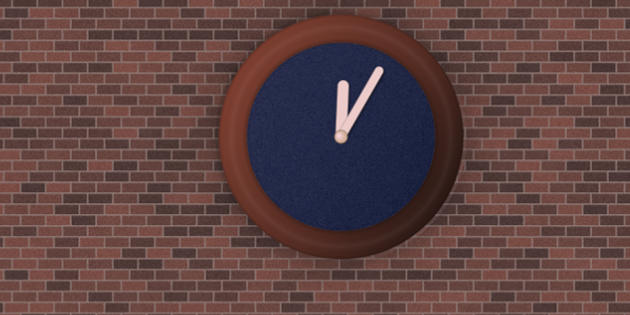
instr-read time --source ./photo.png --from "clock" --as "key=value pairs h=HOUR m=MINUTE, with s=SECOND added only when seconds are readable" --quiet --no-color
h=12 m=5
